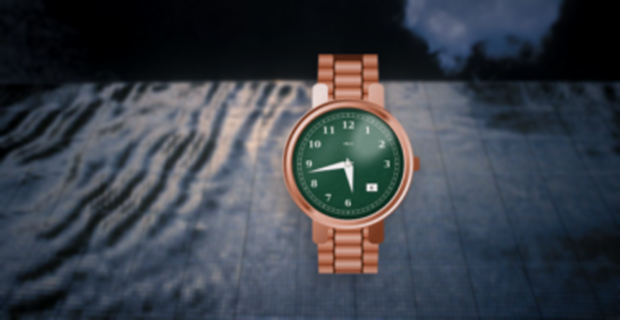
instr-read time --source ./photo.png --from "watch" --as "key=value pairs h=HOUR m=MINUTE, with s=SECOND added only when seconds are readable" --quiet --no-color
h=5 m=43
